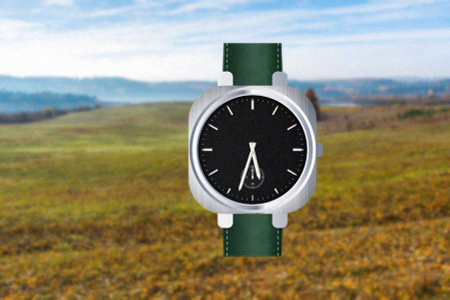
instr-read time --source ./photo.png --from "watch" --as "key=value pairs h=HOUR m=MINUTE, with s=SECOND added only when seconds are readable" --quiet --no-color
h=5 m=33
